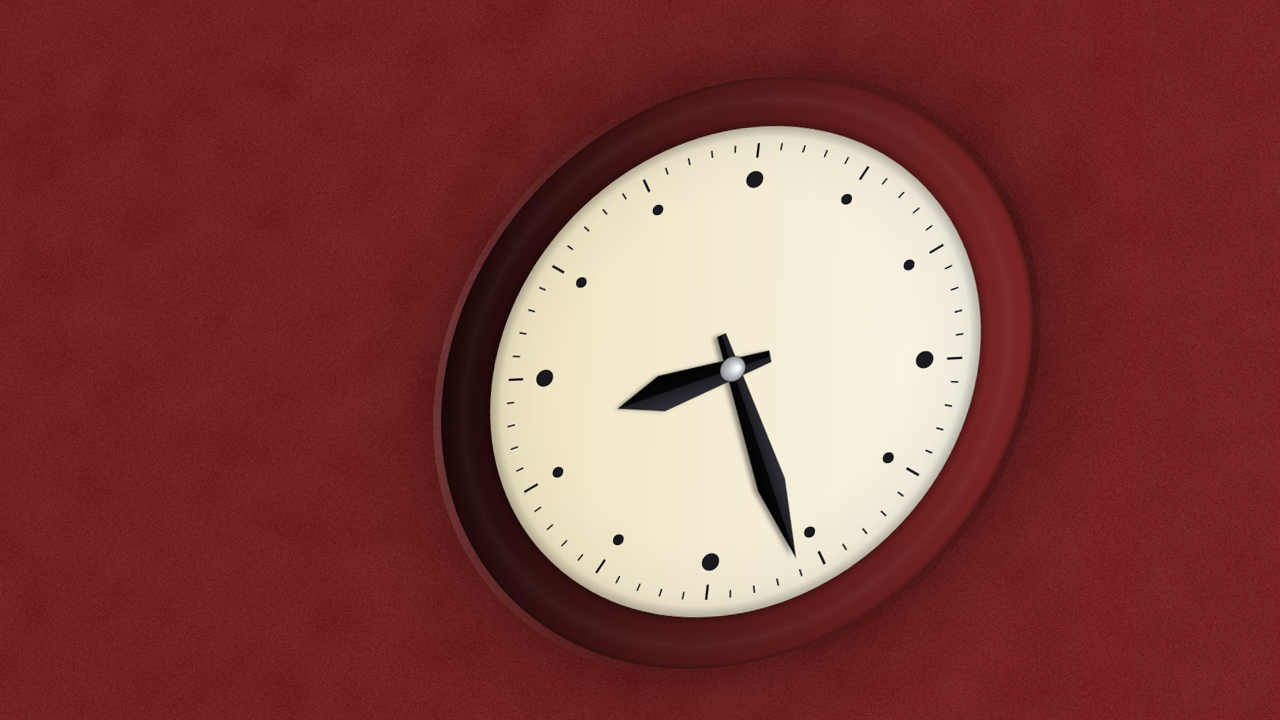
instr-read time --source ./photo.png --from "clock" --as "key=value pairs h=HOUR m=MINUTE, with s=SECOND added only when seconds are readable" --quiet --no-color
h=8 m=26
